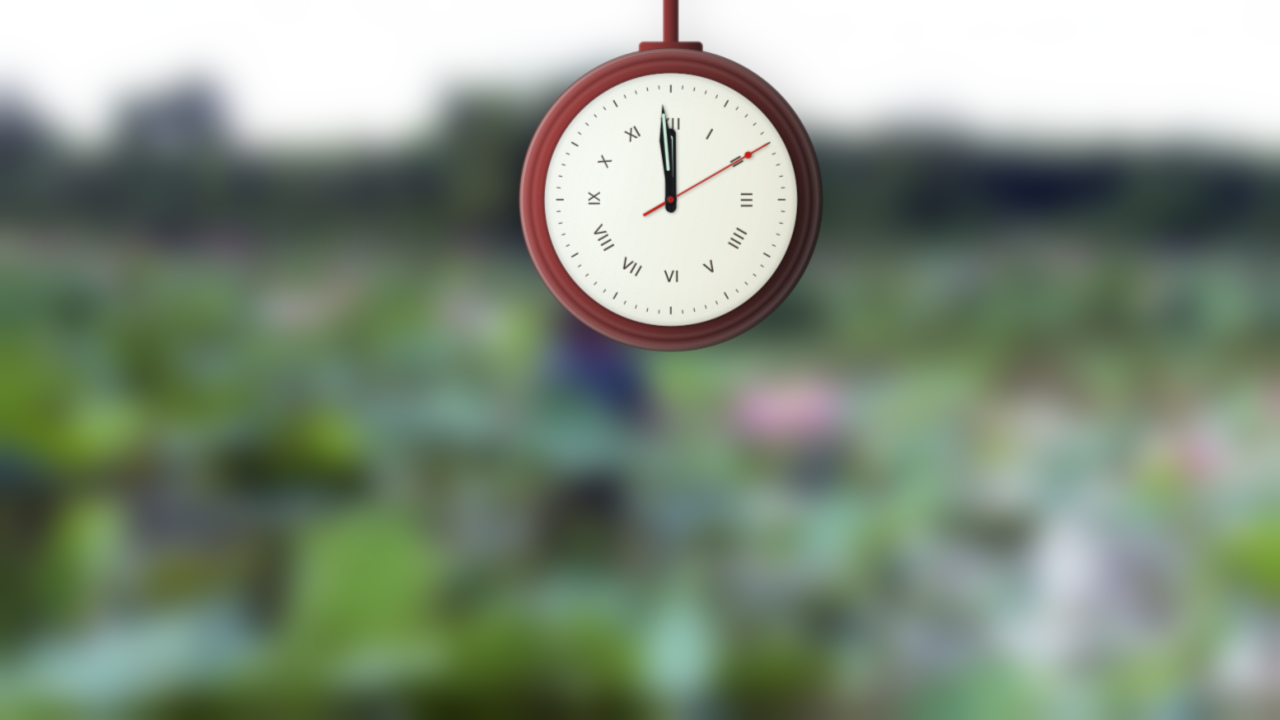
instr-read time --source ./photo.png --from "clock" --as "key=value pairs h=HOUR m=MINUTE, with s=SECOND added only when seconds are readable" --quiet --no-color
h=11 m=59 s=10
